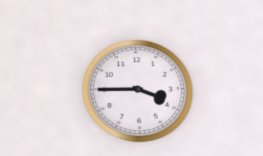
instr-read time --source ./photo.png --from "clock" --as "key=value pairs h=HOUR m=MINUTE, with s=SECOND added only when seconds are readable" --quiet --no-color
h=3 m=45
